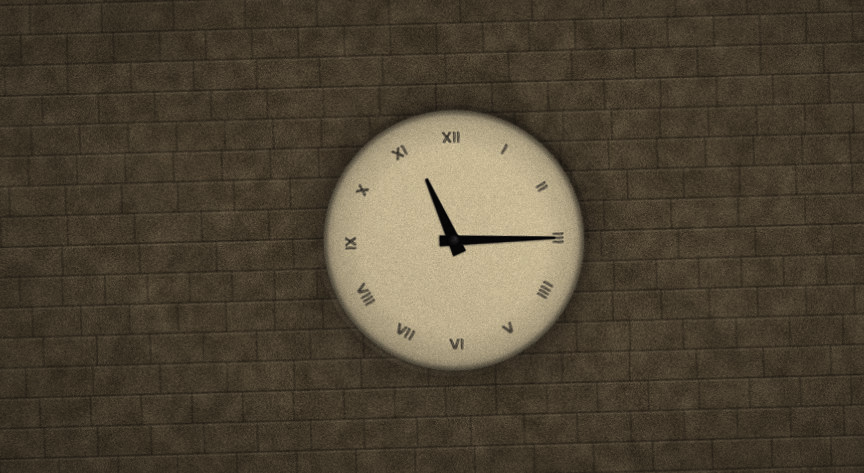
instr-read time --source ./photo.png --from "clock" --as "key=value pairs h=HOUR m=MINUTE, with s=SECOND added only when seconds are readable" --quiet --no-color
h=11 m=15
